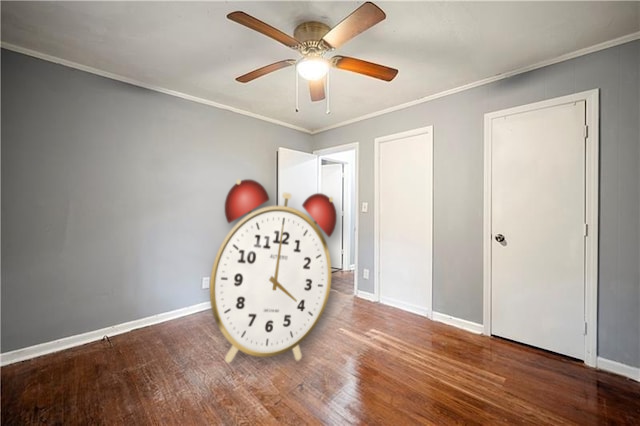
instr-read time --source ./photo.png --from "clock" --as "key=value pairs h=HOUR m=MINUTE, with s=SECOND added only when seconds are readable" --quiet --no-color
h=4 m=0
